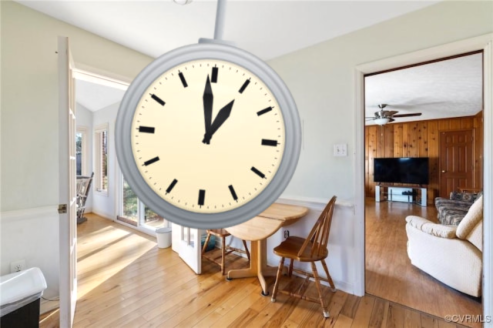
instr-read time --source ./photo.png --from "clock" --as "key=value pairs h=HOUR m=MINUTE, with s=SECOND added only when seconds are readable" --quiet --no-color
h=12 m=59
